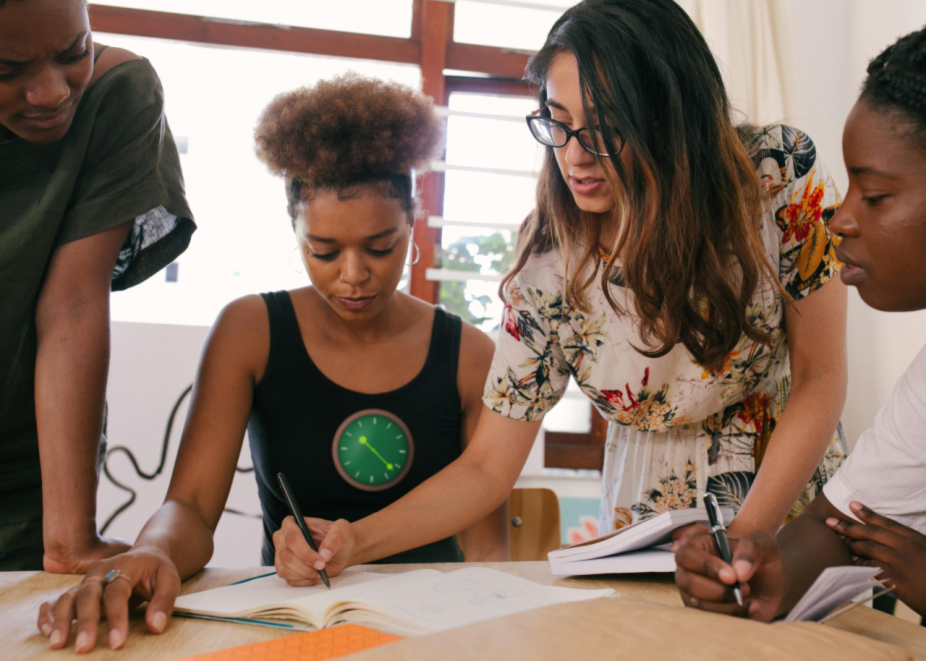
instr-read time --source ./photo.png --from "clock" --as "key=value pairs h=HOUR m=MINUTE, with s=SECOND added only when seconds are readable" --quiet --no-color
h=10 m=22
